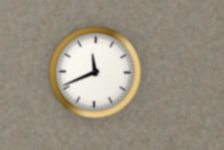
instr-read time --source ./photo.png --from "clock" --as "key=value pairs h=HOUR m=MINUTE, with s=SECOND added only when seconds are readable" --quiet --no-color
h=11 m=41
